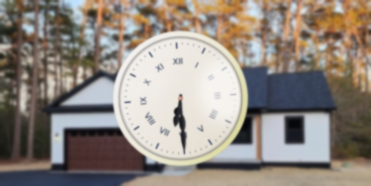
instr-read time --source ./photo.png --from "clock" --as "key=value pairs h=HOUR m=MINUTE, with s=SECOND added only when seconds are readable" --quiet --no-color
h=6 m=30
